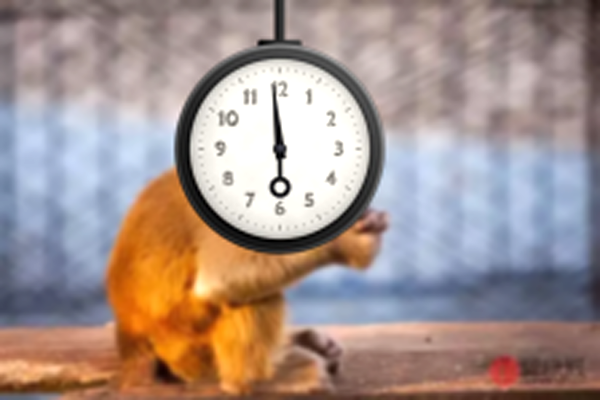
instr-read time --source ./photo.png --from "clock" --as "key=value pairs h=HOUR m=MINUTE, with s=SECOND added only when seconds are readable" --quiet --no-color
h=5 m=59
